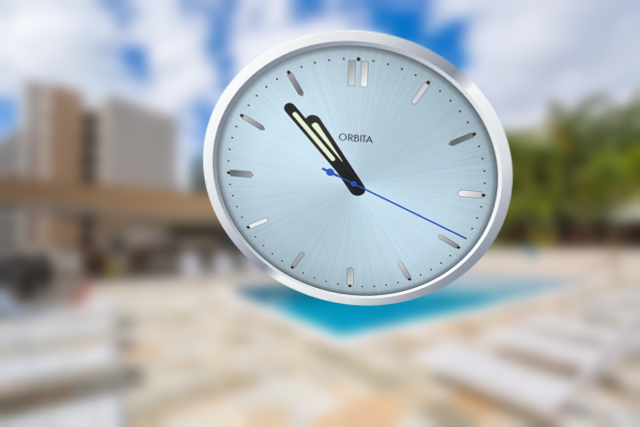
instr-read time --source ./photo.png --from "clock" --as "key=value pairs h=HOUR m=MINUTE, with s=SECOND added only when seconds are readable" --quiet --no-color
h=10 m=53 s=19
